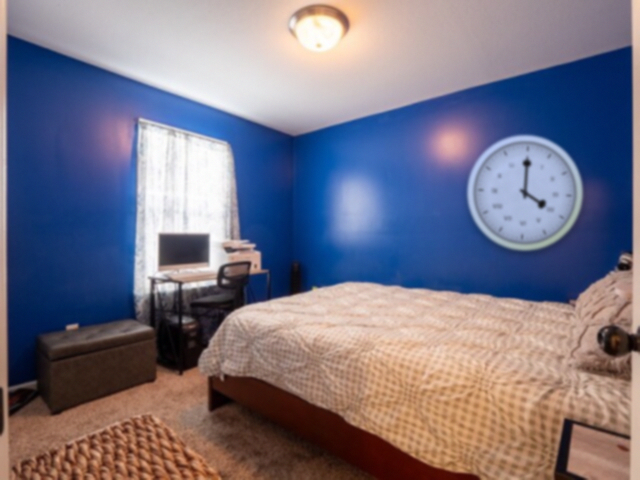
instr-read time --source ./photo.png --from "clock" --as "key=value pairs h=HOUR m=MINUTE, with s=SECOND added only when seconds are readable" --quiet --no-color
h=4 m=0
